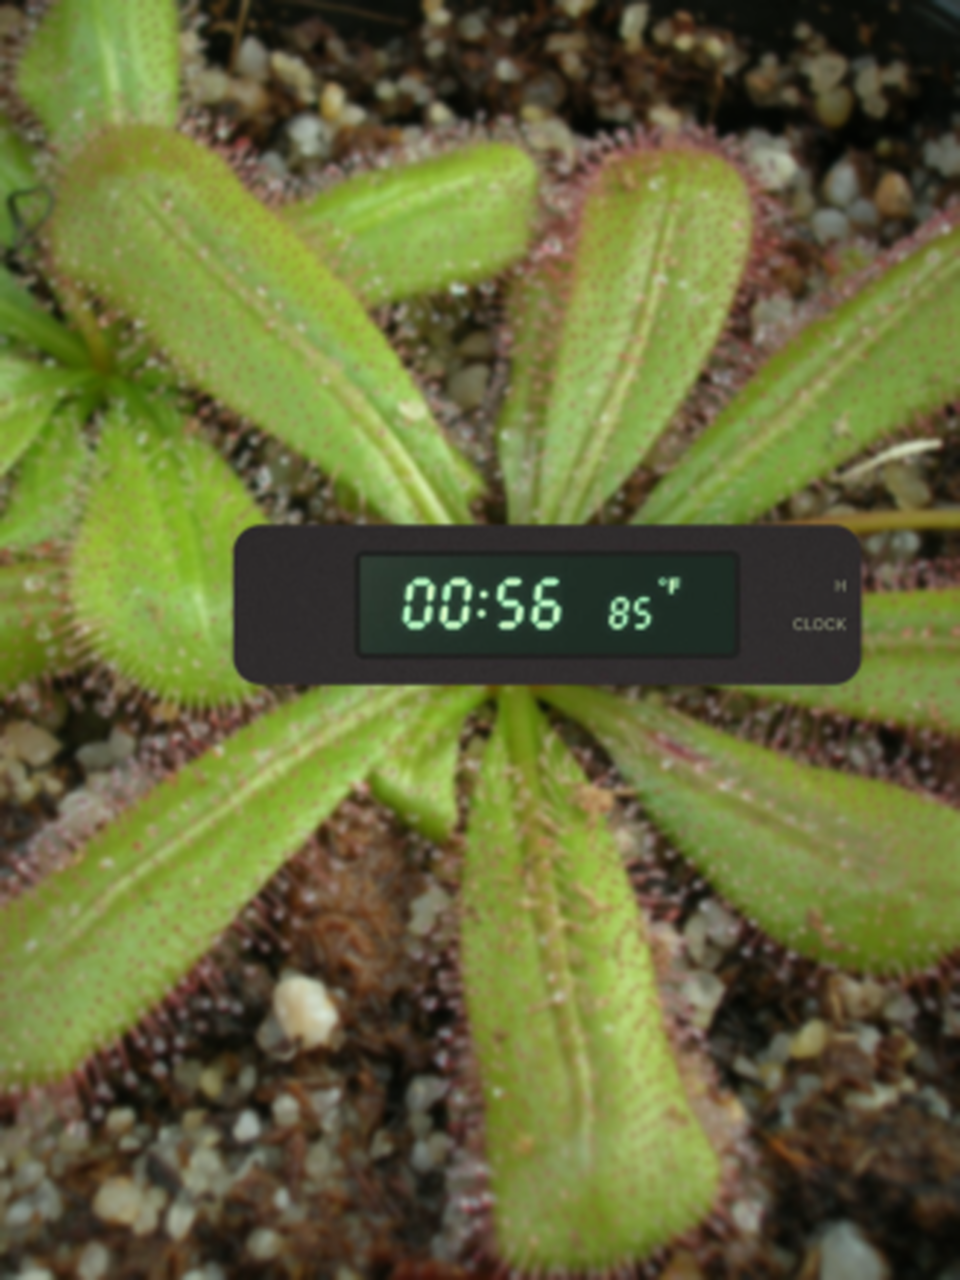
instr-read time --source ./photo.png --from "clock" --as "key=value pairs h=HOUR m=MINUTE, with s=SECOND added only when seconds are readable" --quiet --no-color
h=0 m=56
